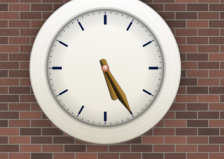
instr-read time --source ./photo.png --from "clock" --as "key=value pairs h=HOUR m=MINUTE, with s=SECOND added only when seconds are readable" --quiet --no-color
h=5 m=25
